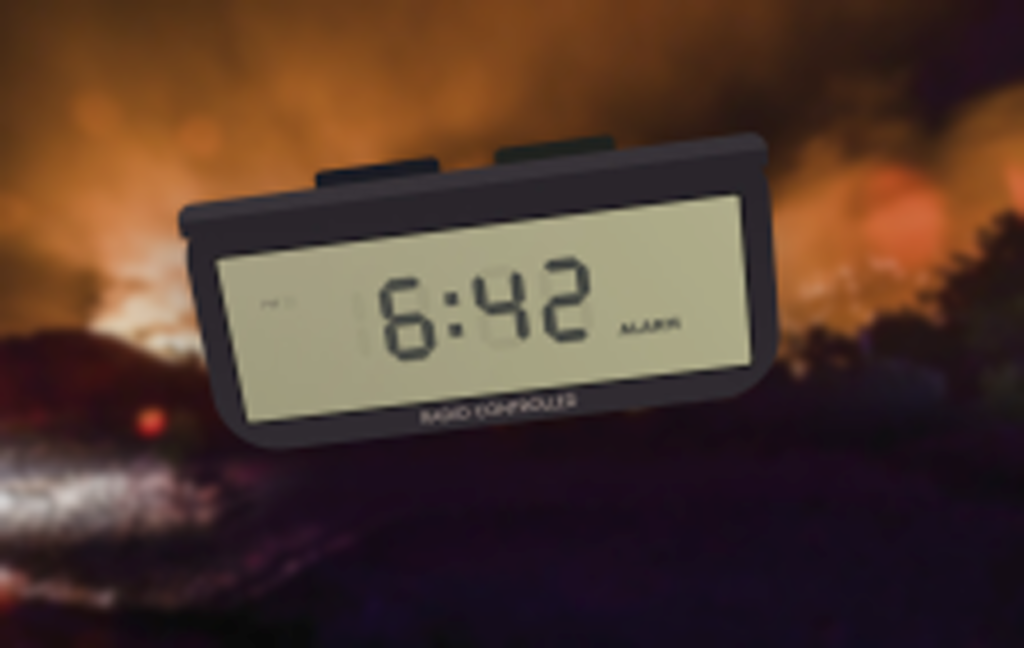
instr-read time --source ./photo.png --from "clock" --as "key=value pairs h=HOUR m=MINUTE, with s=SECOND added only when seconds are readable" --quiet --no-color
h=6 m=42
